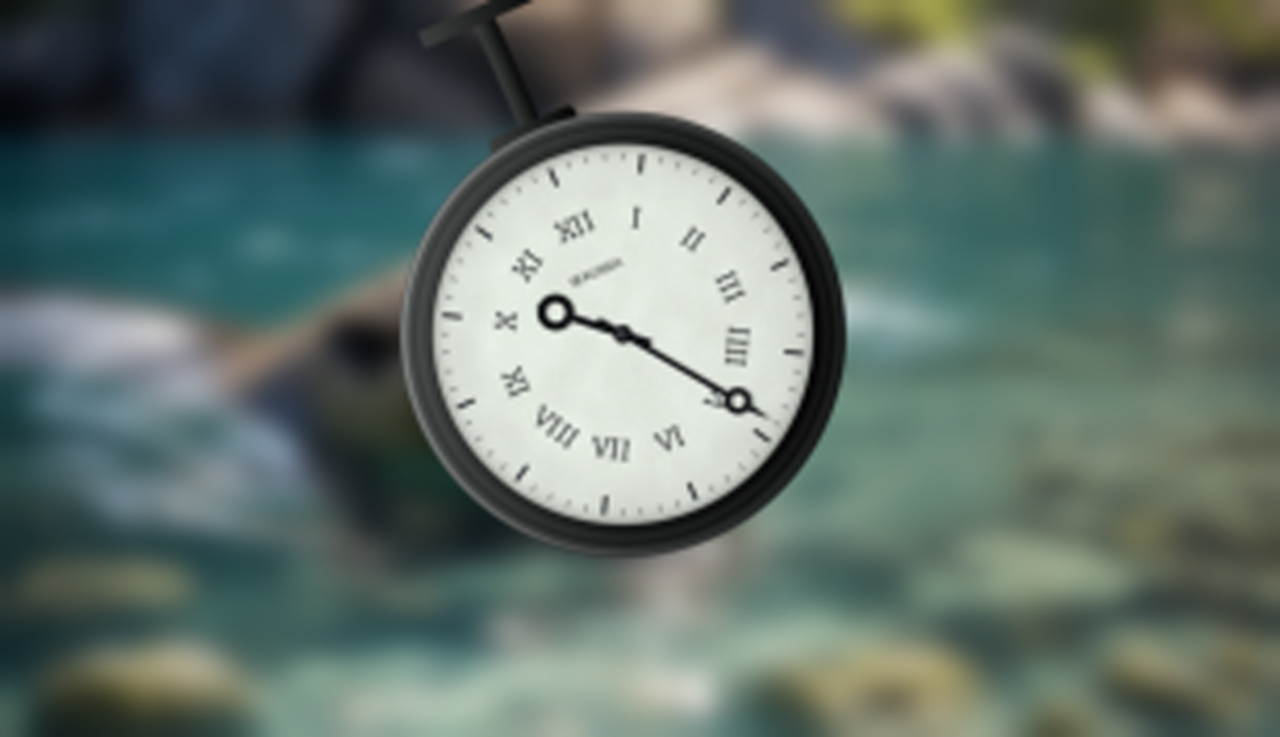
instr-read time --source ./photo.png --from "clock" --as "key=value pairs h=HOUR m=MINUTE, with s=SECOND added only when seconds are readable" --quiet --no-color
h=10 m=24
